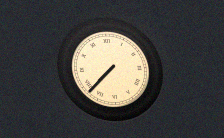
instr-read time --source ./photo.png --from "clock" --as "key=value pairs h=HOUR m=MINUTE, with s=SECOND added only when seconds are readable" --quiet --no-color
h=7 m=38
